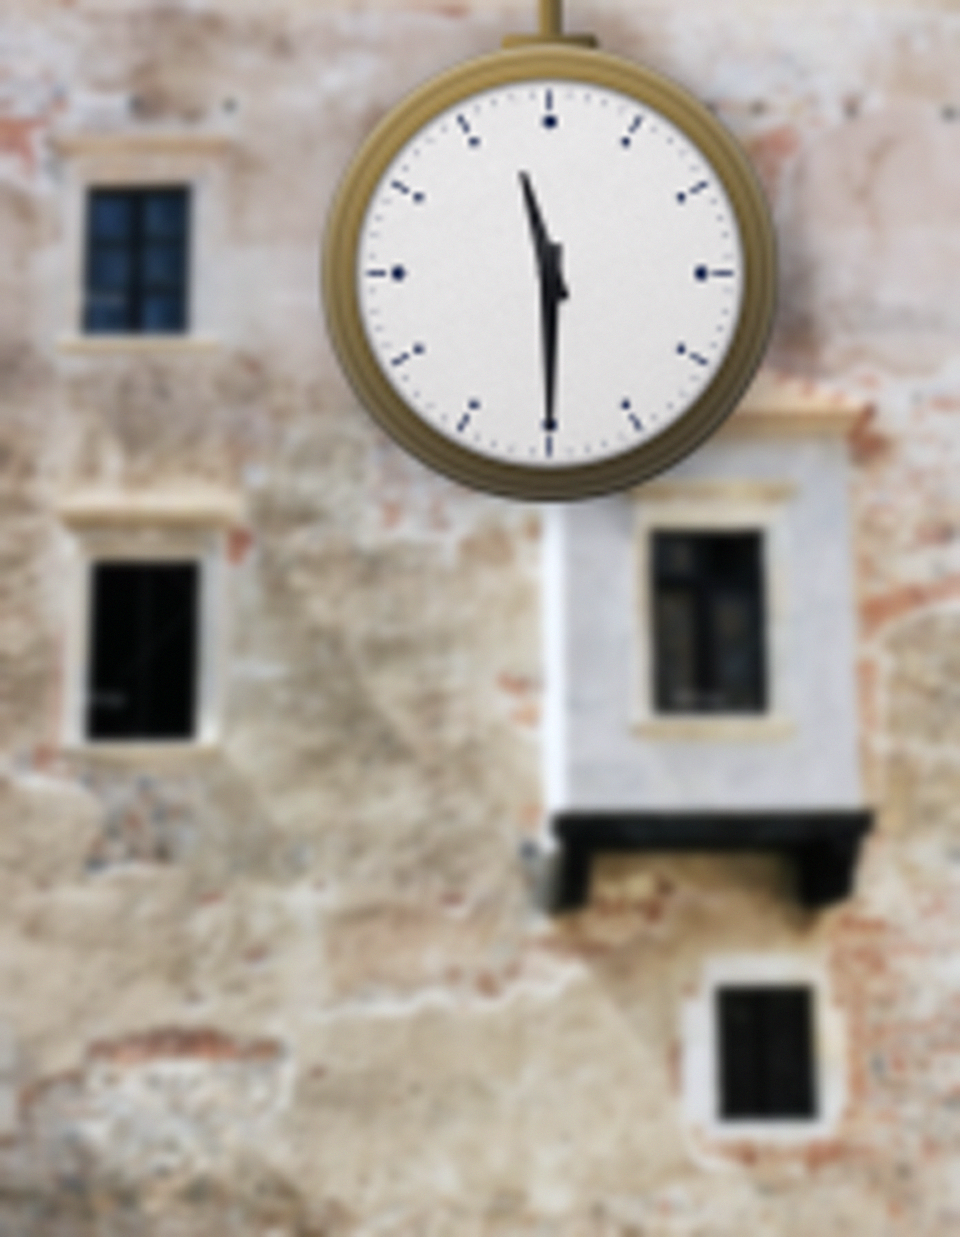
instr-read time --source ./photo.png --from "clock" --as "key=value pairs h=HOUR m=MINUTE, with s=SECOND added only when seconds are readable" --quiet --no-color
h=11 m=30
